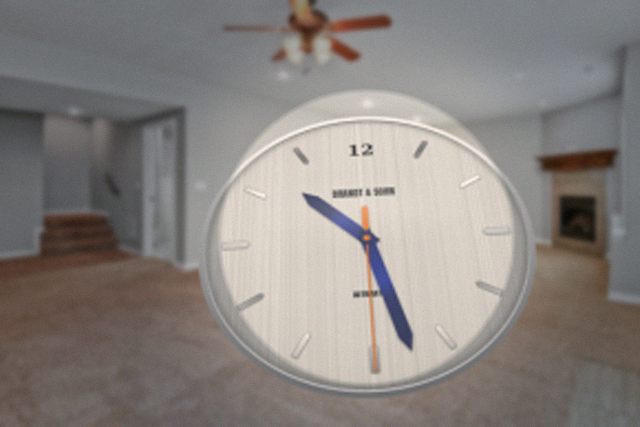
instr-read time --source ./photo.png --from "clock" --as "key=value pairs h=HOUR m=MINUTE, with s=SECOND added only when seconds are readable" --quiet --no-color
h=10 m=27 s=30
